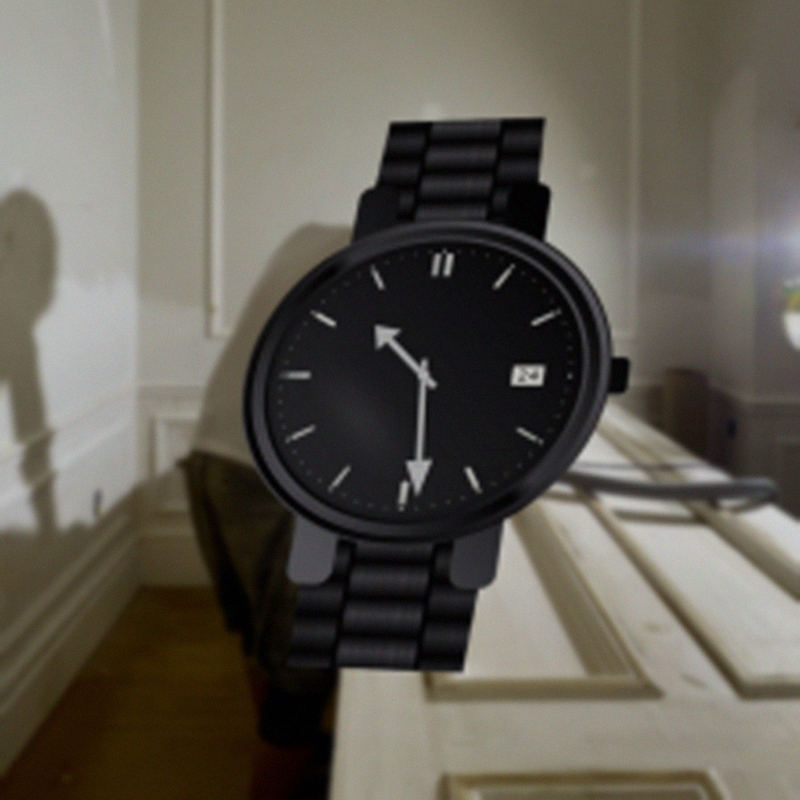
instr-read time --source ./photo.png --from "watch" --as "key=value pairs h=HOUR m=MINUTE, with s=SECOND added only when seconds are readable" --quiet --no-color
h=10 m=29
